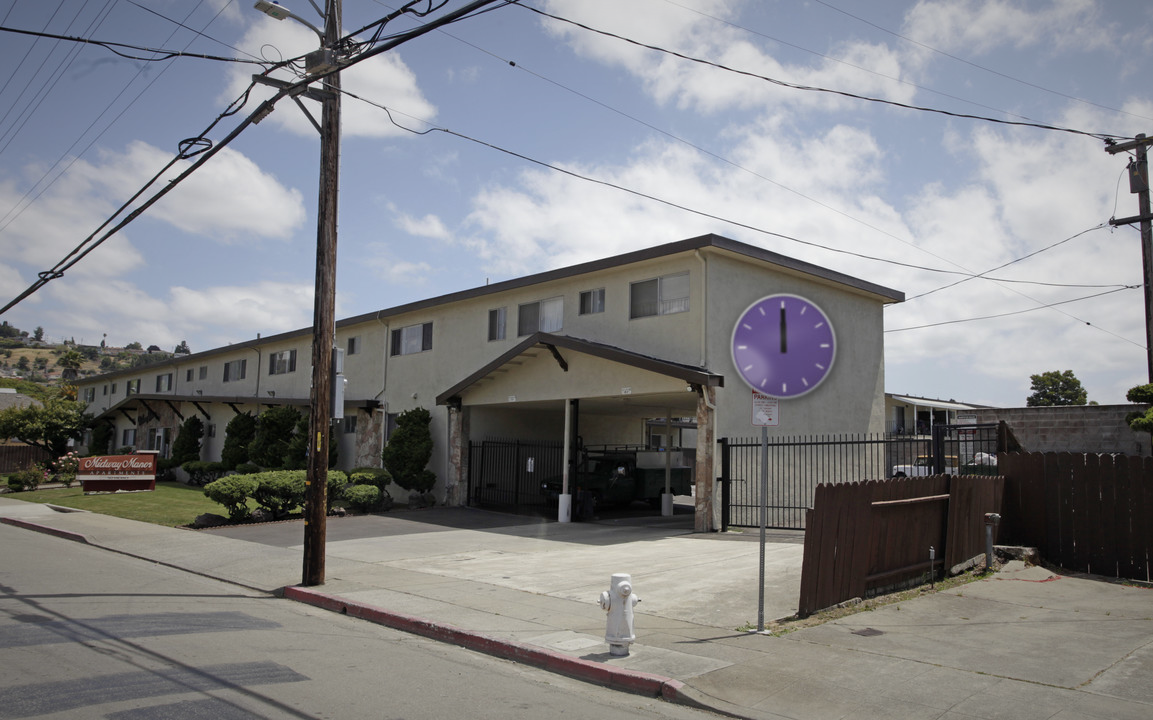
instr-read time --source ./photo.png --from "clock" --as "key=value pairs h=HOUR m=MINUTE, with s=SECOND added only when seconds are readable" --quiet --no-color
h=12 m=0
